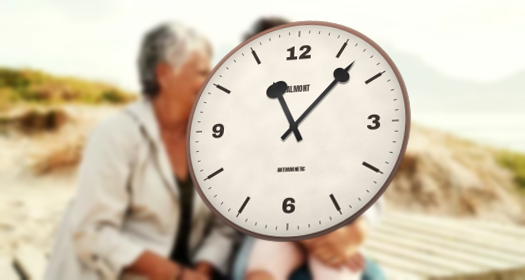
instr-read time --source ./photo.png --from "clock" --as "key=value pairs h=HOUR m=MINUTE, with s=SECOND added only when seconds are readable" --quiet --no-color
h=11 m=7
